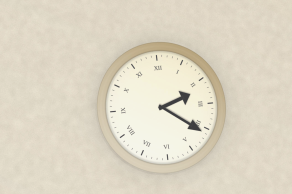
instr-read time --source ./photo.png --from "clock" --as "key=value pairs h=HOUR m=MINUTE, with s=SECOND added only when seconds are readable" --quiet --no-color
h=2 m=21
